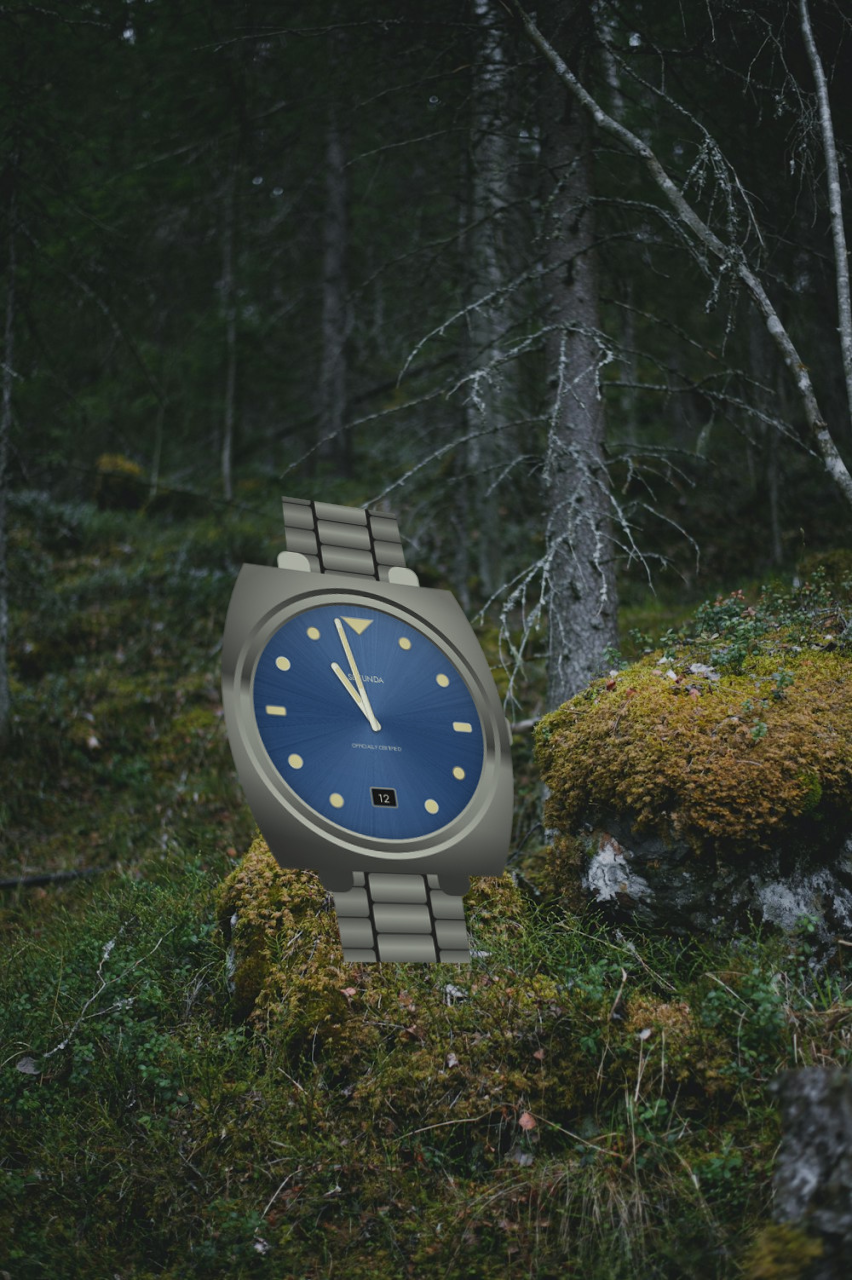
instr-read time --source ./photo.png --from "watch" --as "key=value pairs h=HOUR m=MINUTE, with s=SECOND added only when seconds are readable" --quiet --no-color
h=10 m=58
